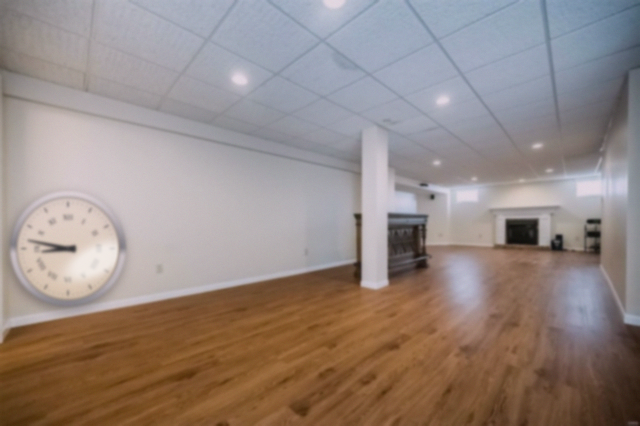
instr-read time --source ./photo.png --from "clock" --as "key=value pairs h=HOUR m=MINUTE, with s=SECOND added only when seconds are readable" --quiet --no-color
h=8 m=47
